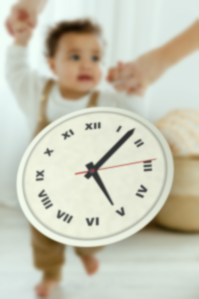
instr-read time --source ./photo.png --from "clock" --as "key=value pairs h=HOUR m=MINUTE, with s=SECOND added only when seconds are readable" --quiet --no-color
h=5 m=7 s=14
